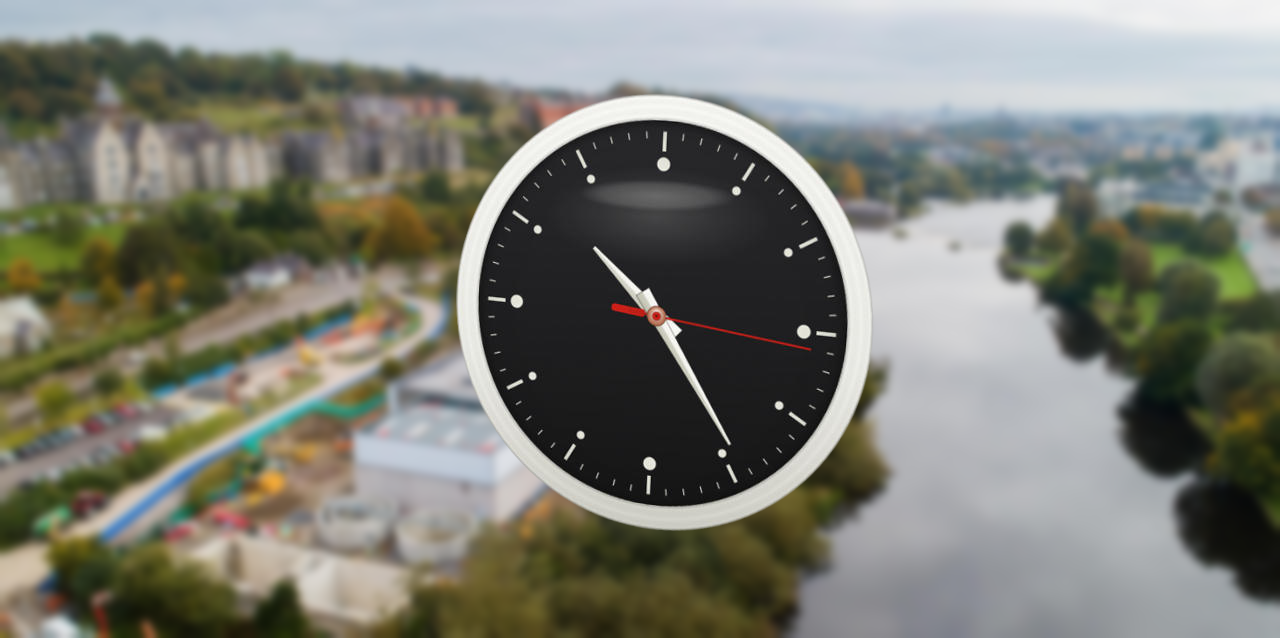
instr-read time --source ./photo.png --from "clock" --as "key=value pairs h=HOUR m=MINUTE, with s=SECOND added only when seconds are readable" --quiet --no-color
h=10 m=24 s=16
